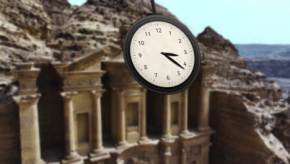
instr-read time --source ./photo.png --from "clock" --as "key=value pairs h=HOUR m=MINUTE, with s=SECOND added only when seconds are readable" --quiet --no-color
h=3 m=22
